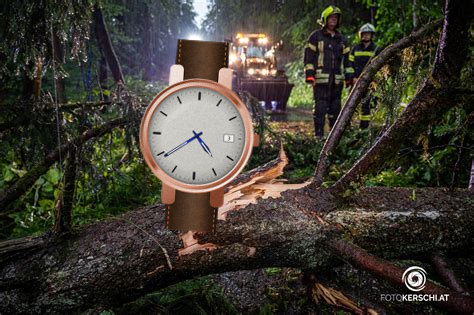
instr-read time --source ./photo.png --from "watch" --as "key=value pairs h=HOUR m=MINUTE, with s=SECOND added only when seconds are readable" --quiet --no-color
h=4 m=39
